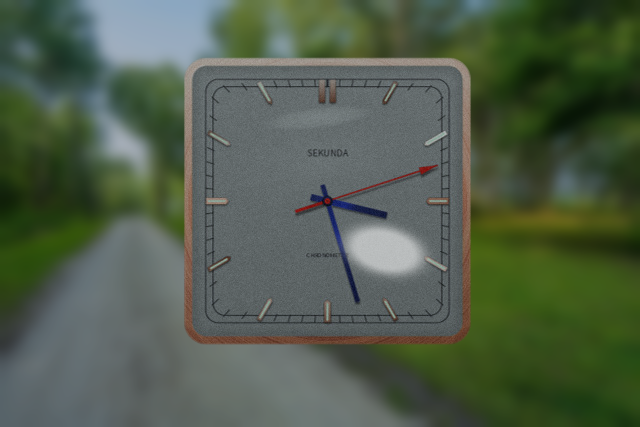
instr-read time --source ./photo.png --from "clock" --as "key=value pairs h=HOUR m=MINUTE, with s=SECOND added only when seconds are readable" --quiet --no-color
h=3 m=27 s=12
